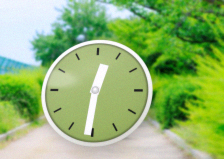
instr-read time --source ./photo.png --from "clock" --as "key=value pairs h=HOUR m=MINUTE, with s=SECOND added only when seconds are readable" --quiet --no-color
h=12 m=31
